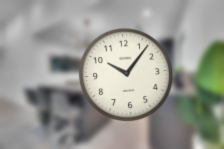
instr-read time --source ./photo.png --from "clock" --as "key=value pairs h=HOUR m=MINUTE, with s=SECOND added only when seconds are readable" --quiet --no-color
h=10 m=7
